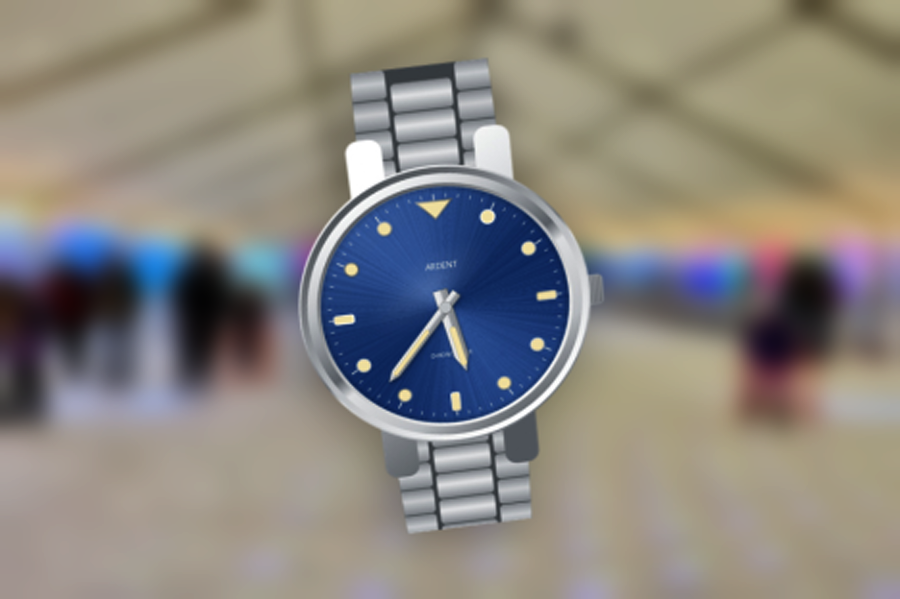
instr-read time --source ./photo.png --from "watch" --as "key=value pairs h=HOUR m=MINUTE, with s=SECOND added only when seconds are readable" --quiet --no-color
h=5 m=37
